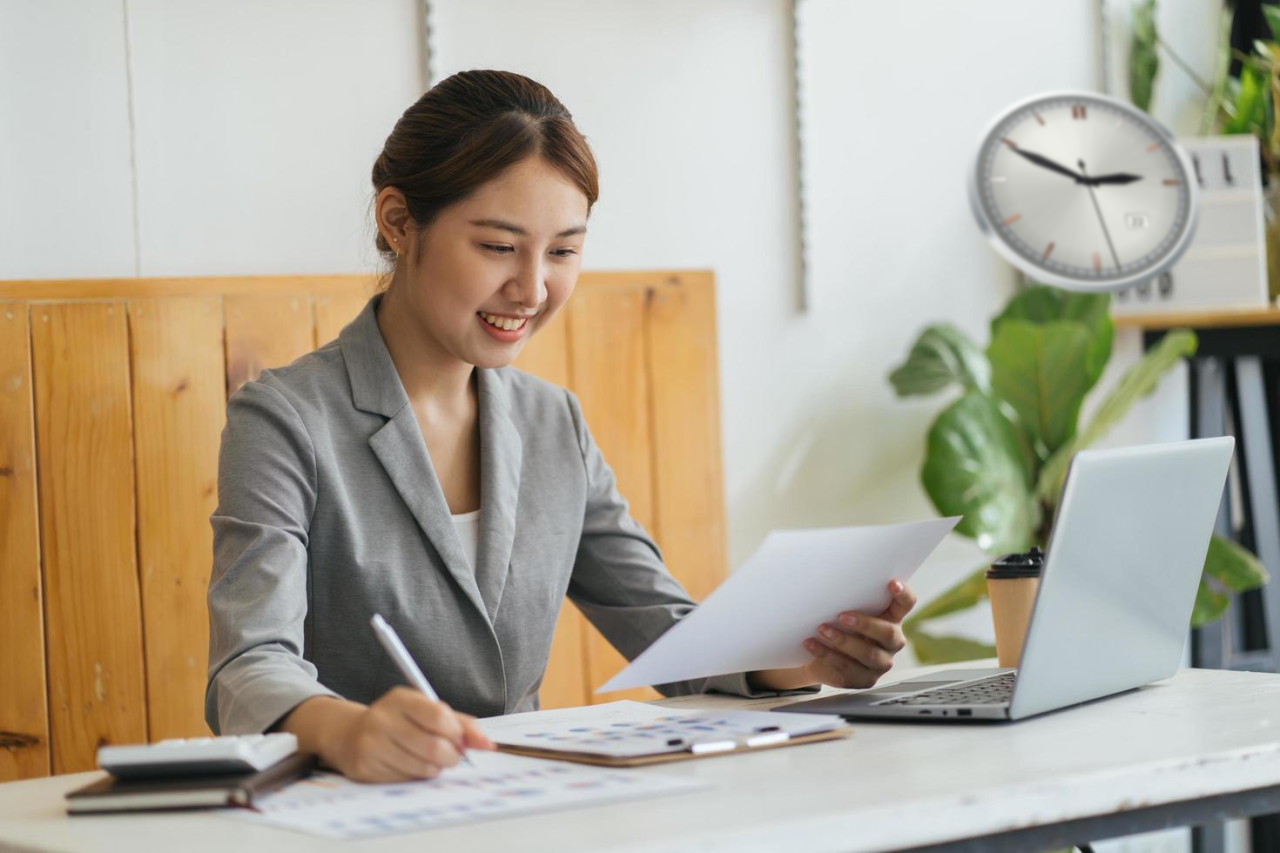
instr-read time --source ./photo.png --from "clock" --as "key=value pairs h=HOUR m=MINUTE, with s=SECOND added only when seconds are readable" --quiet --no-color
h=2 m=49 s=28
